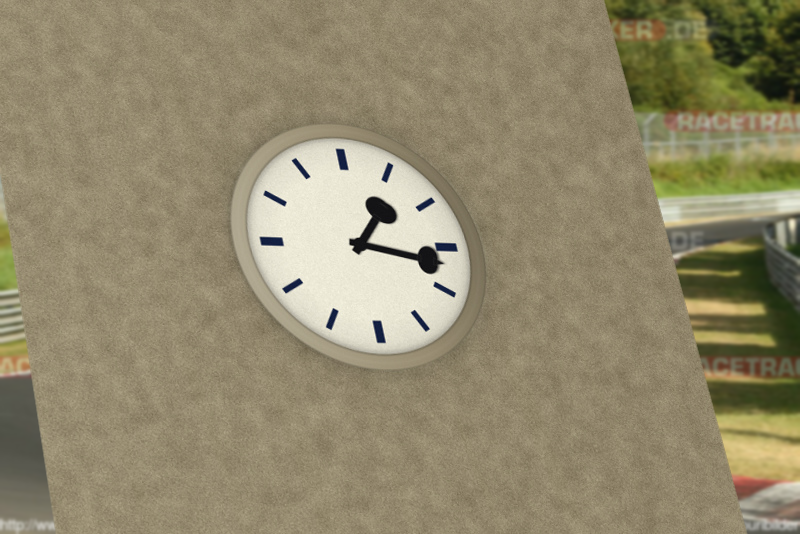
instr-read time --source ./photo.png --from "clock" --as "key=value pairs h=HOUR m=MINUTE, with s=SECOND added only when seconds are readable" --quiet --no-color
h=1 m=17
